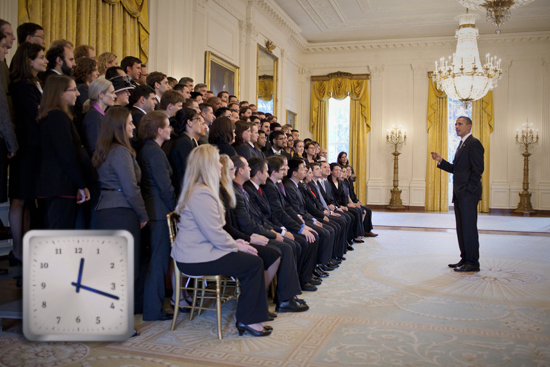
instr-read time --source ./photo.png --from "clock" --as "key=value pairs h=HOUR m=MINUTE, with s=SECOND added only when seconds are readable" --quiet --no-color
h=12 m=18
